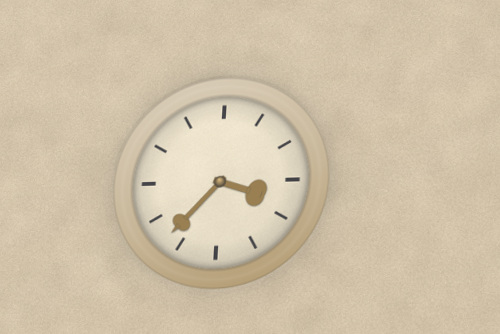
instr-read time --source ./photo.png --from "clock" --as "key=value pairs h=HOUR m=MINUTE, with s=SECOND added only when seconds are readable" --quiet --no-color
h=3 m=37
